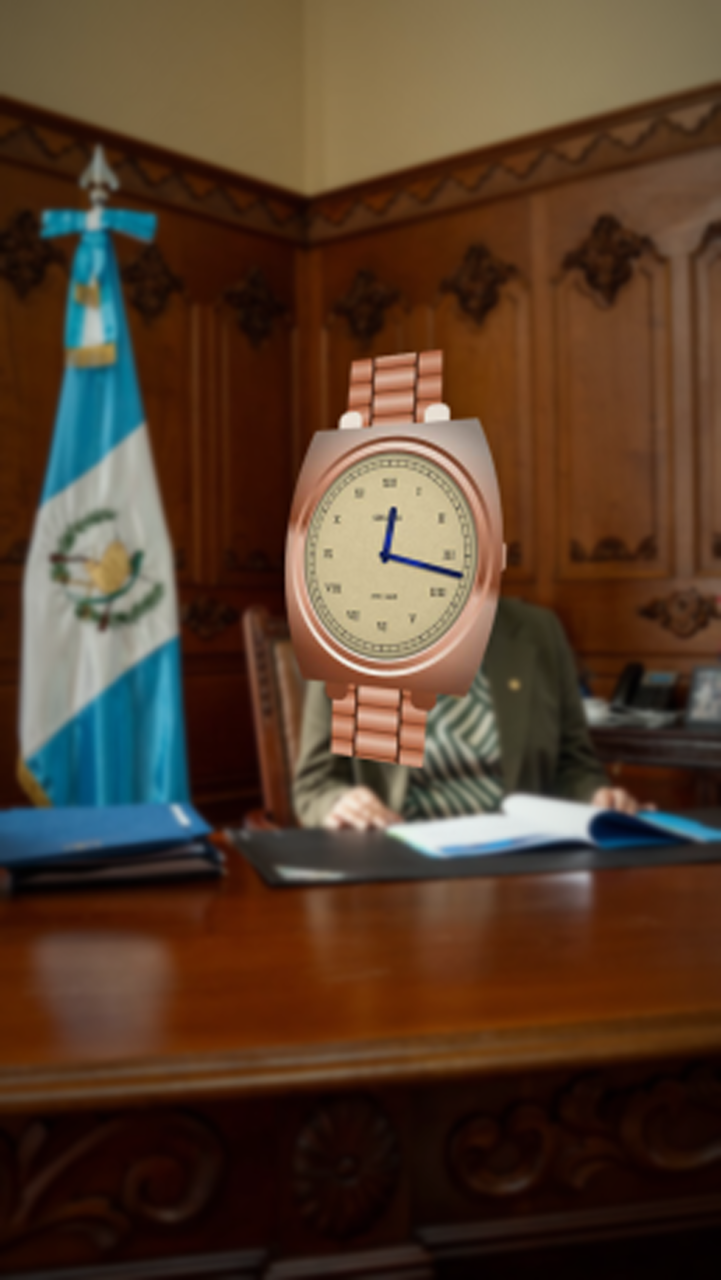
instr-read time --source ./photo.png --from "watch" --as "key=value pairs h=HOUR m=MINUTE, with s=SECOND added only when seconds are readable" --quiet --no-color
h=12 m=17
